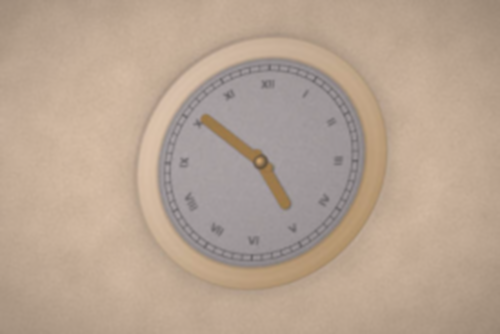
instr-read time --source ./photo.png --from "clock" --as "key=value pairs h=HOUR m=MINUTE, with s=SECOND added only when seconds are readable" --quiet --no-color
h=4 m=51
